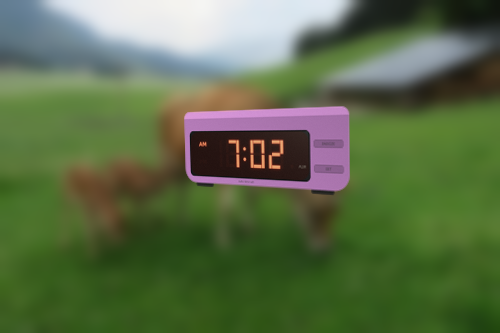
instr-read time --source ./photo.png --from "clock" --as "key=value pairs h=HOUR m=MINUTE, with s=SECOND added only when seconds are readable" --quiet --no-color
h=7 m=2
